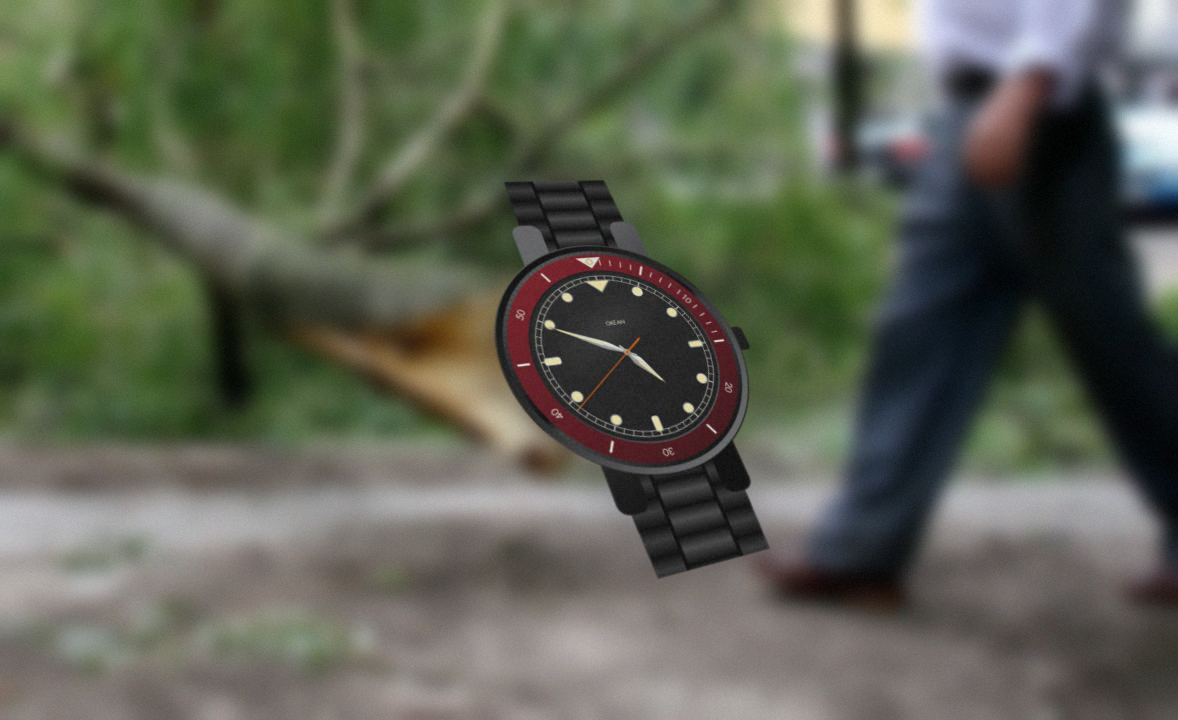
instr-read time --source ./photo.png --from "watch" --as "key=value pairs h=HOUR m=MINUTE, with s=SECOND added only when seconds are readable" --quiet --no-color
h=4 m=49 s=39
